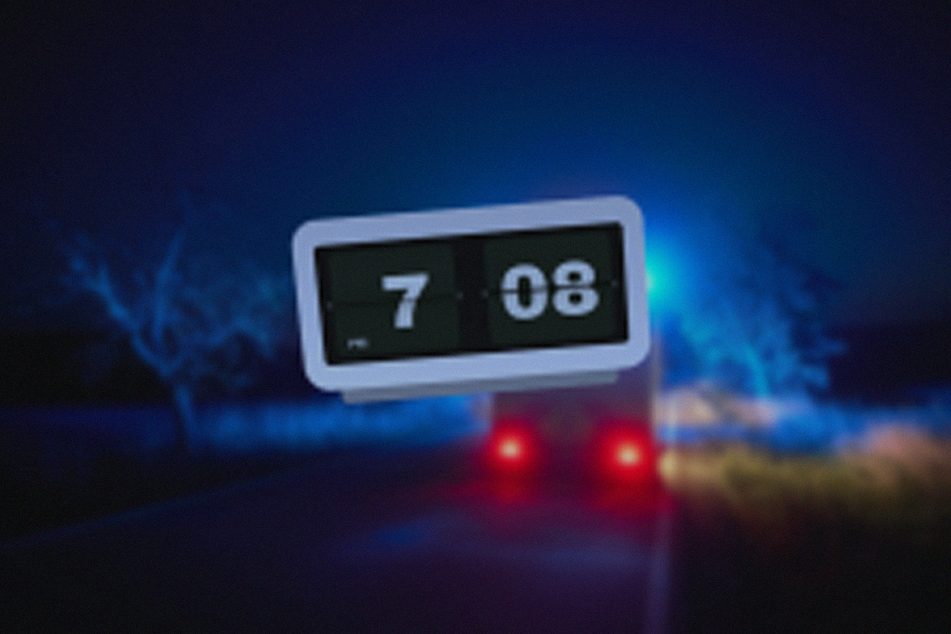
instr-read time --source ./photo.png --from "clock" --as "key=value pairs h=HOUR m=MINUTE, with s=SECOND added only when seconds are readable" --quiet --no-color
h=7 m=8
